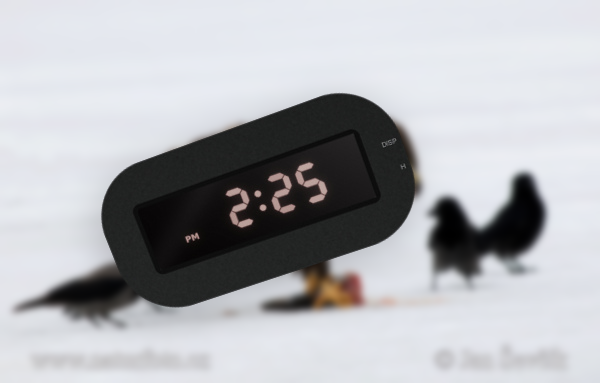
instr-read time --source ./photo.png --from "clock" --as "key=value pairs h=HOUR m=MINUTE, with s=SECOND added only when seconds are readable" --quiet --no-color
h=2 m=25
